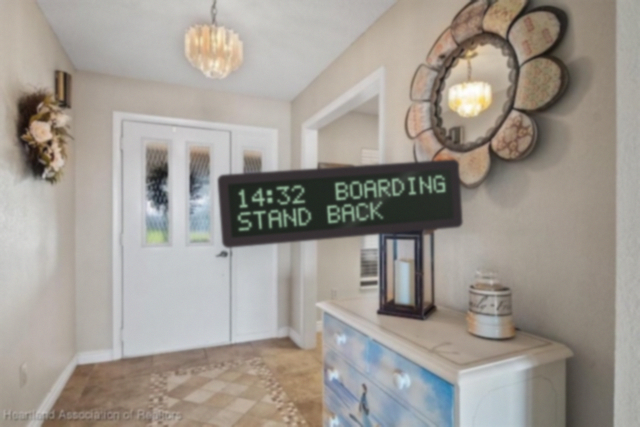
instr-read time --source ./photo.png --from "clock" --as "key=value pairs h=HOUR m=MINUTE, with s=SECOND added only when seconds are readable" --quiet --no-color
h=14 m=32
